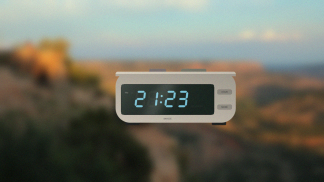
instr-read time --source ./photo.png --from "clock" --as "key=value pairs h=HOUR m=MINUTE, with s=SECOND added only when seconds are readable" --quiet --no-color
h=21 m=23
